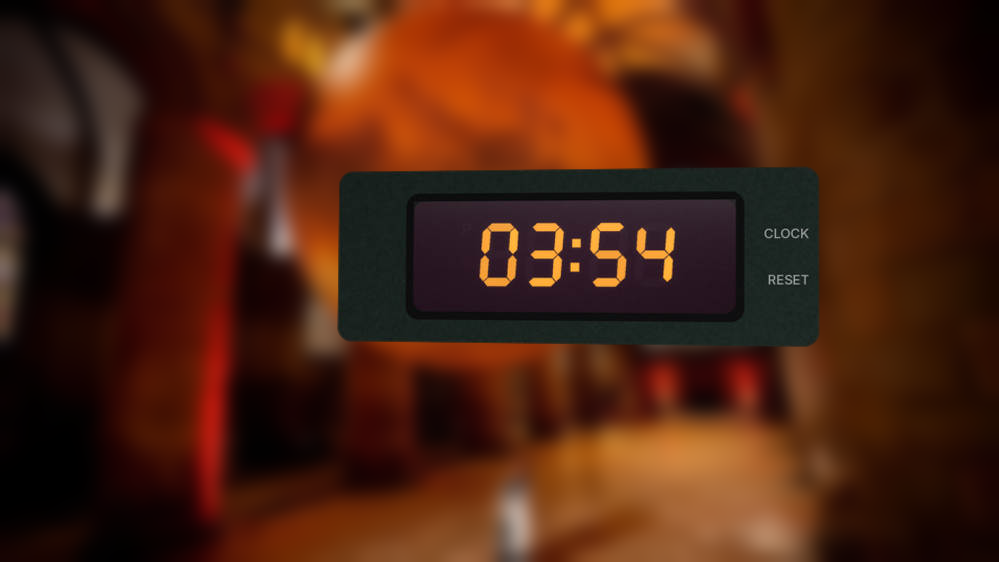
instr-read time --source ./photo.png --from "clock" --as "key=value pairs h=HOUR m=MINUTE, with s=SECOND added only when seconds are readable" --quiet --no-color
h=3 m=54
